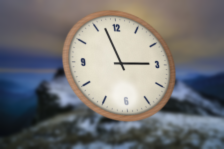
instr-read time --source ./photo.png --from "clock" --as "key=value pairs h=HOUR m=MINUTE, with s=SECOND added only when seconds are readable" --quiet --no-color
h=2 m=57
